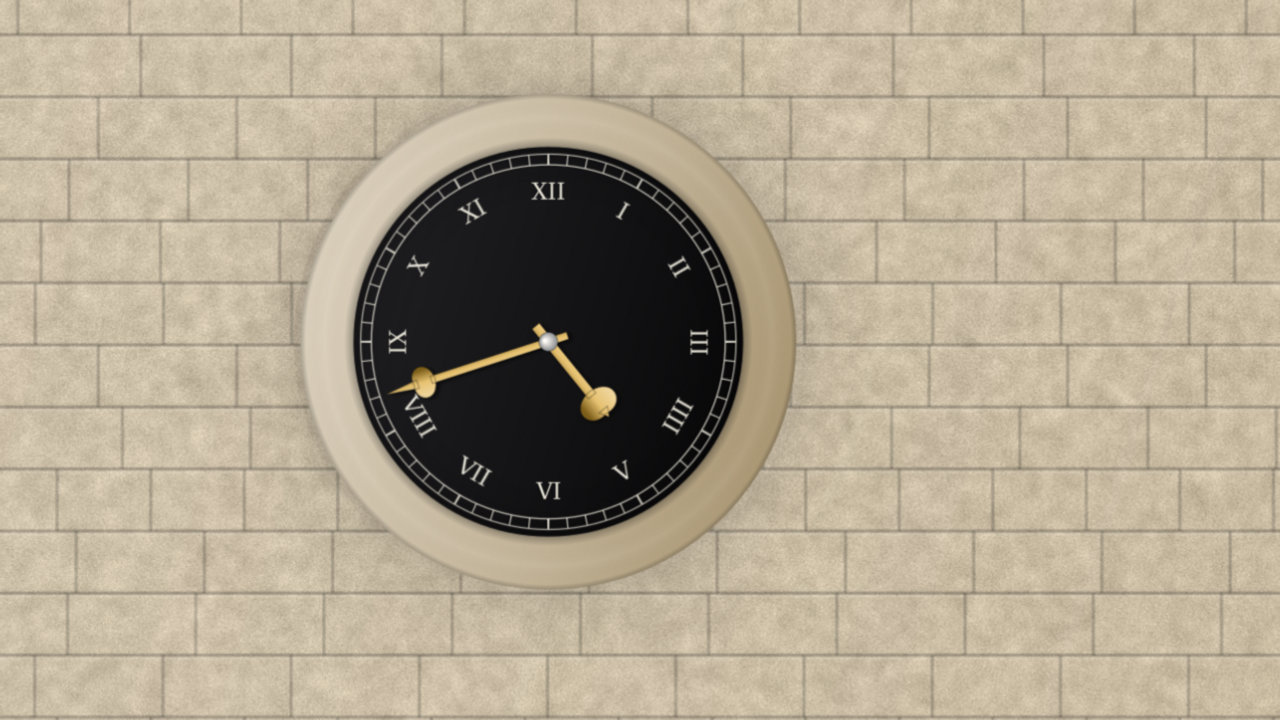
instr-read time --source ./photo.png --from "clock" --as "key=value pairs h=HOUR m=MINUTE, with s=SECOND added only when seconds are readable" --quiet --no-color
h=4 m=42
